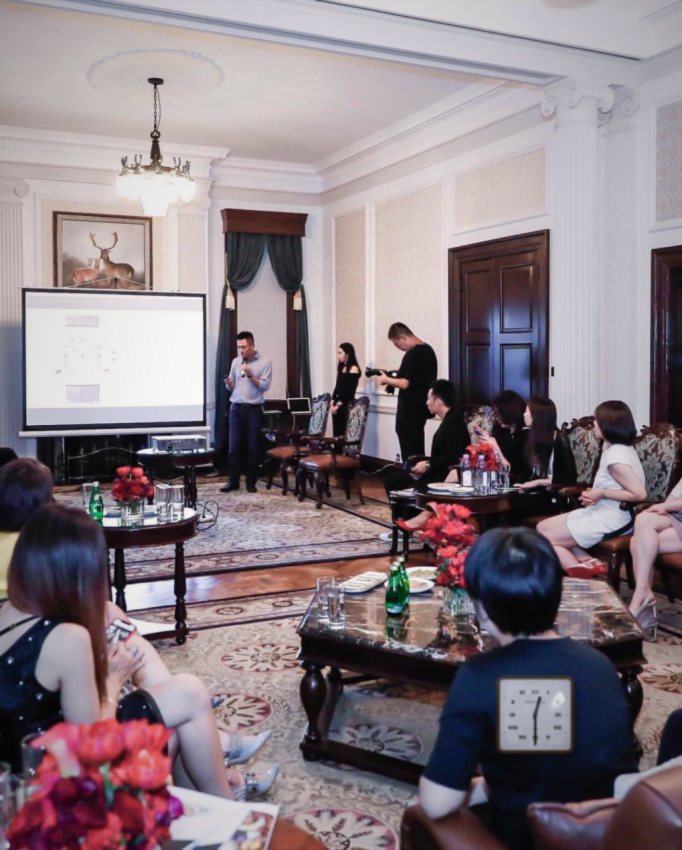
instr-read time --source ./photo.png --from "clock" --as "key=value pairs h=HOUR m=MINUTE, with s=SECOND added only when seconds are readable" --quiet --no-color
h=12 m=30
